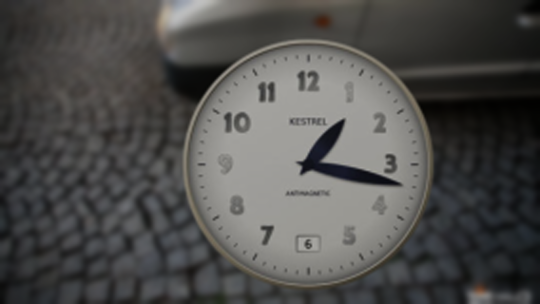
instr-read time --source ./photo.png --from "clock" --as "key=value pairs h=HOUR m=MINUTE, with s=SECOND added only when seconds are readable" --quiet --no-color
h=1 m=17
